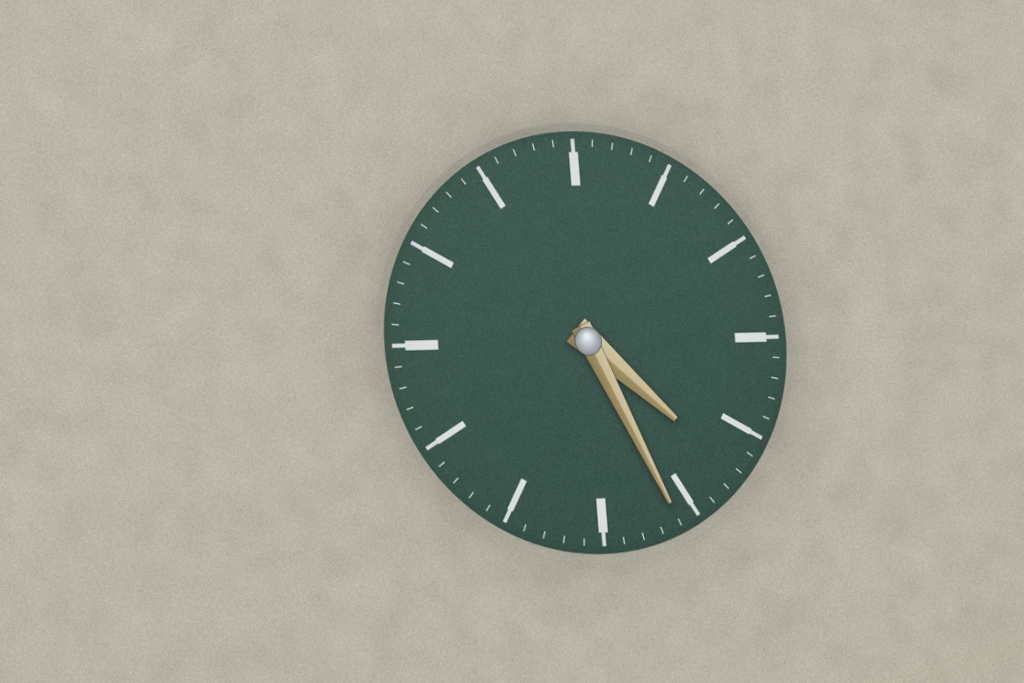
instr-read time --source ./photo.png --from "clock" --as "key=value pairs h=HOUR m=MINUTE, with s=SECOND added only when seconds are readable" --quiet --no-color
h=4 m=26
